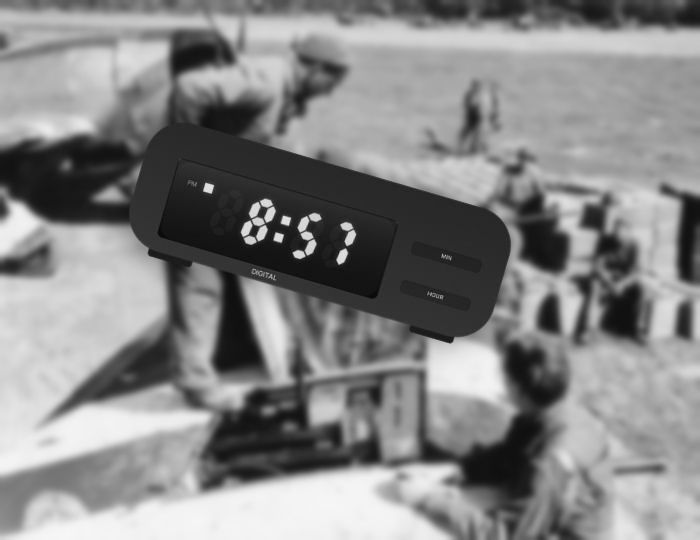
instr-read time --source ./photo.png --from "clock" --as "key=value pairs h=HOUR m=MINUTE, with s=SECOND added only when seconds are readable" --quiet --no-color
h=8 m=57
